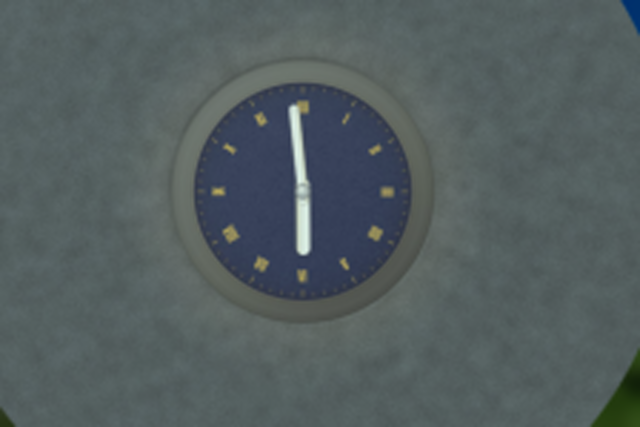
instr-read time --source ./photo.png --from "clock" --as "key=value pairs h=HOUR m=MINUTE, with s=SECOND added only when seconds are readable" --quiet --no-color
h=5 m=59
